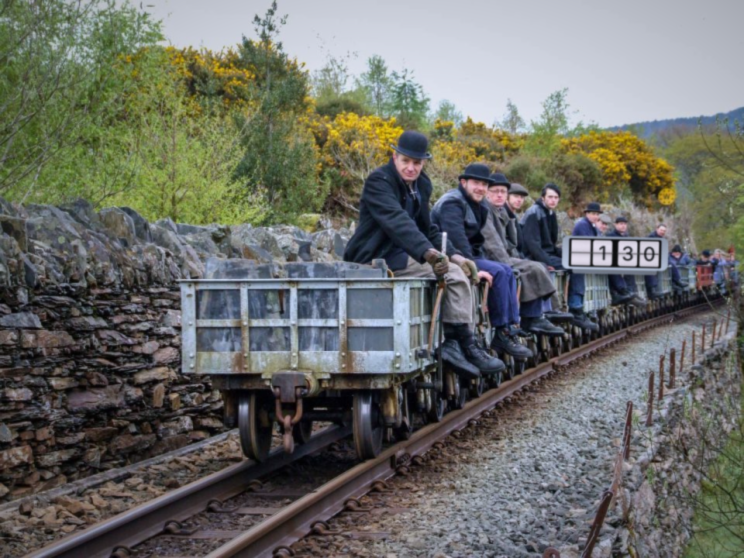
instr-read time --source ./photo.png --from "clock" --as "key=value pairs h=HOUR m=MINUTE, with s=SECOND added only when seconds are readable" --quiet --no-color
h=1 m=30
